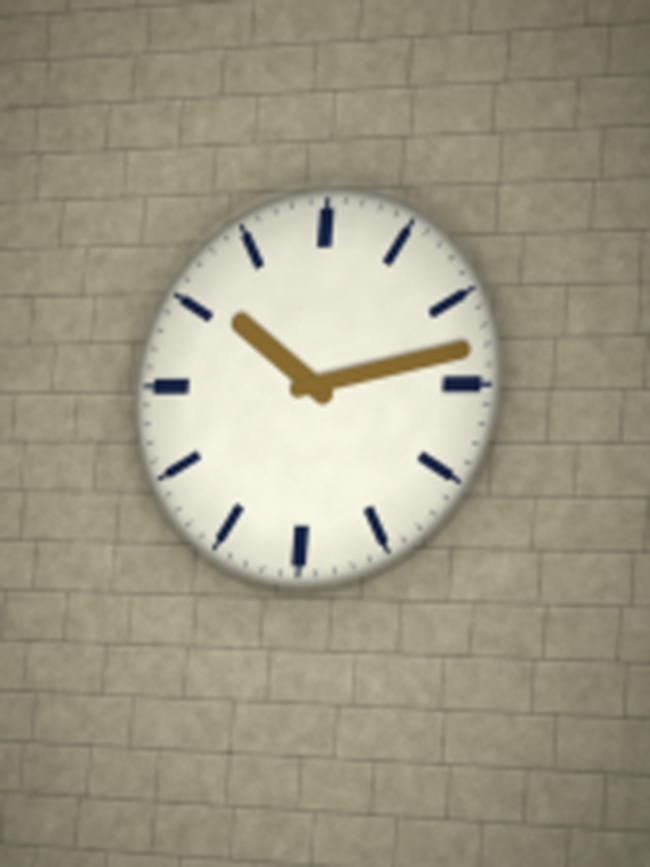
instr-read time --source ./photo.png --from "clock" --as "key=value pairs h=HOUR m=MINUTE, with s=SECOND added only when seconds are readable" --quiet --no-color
h=10 m=13
